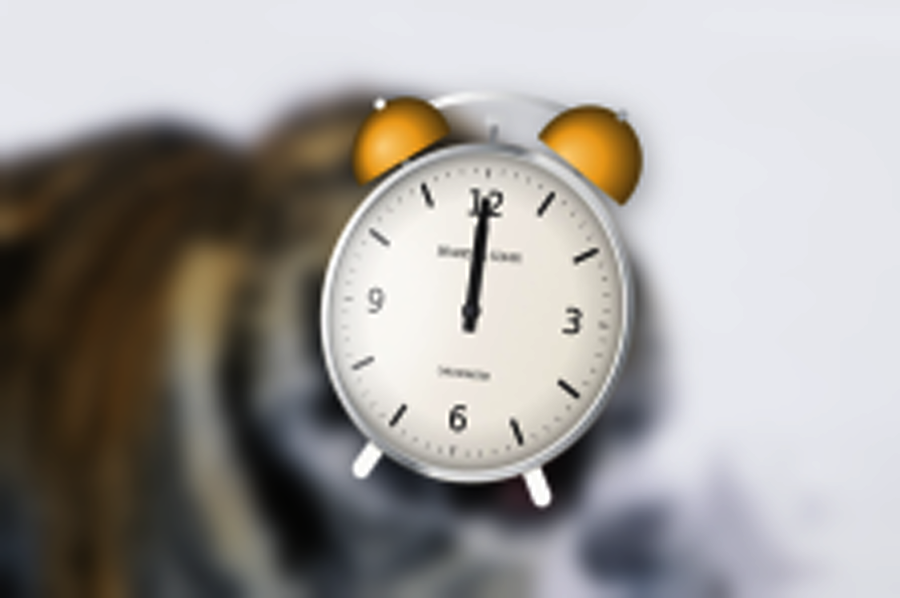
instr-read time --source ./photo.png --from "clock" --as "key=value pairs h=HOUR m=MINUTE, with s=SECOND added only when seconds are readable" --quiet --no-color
h=12 m=0
